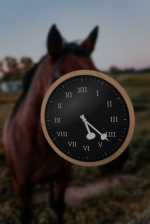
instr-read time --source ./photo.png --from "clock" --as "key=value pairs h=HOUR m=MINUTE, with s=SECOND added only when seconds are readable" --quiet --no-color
h=5 m=22
